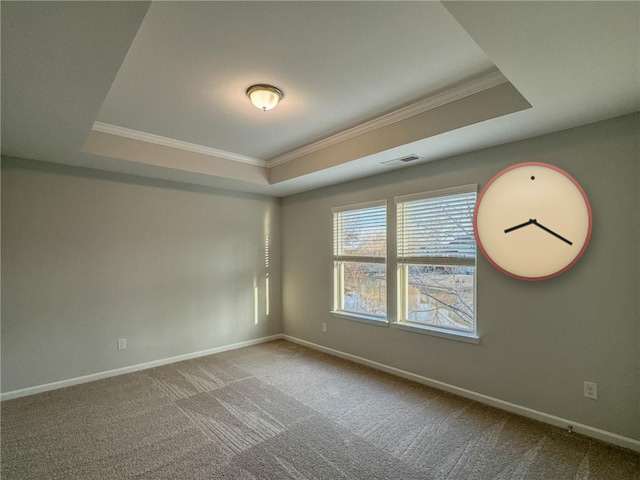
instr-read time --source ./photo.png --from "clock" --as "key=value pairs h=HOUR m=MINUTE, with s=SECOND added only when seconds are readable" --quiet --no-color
h=8 m=20
